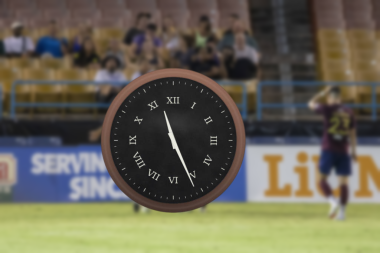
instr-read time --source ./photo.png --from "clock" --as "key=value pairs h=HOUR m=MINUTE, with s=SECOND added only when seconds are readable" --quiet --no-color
h=11 m=26
